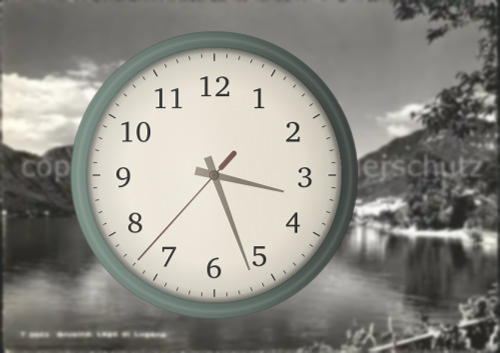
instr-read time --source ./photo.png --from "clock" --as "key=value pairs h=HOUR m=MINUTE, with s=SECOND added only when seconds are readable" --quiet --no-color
h=3 m=26 s=37
